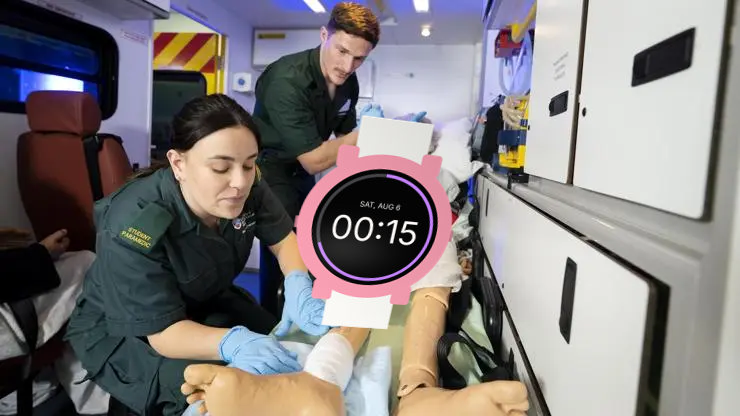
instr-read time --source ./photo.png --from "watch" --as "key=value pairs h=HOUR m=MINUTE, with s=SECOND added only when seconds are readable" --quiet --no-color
h=0 m=15
